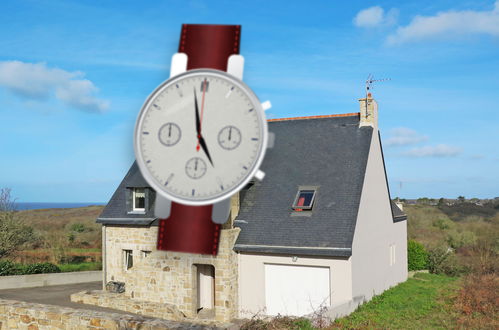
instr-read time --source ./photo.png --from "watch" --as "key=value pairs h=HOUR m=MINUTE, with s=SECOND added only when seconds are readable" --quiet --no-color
h=4 m=58
